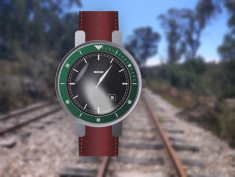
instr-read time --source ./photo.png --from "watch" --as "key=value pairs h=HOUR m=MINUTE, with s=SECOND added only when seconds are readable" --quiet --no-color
h=1 m=6
